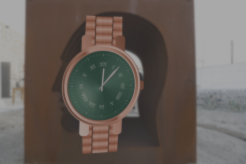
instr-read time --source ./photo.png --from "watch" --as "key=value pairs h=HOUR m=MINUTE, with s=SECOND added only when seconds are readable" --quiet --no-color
h=12 m=7
